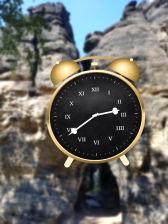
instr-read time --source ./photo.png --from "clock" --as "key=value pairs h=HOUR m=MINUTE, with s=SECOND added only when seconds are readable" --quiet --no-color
h=2 m=39
